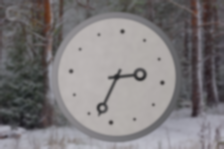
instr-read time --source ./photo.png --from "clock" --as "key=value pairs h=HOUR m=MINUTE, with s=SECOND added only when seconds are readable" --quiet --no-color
h=2 m=33
